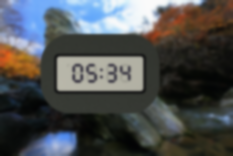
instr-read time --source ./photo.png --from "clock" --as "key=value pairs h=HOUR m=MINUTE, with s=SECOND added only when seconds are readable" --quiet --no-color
h=5 m=34
